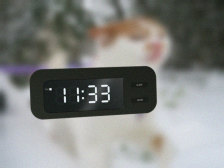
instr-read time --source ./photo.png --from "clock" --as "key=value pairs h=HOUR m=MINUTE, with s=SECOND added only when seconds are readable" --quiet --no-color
h=11 m=33
